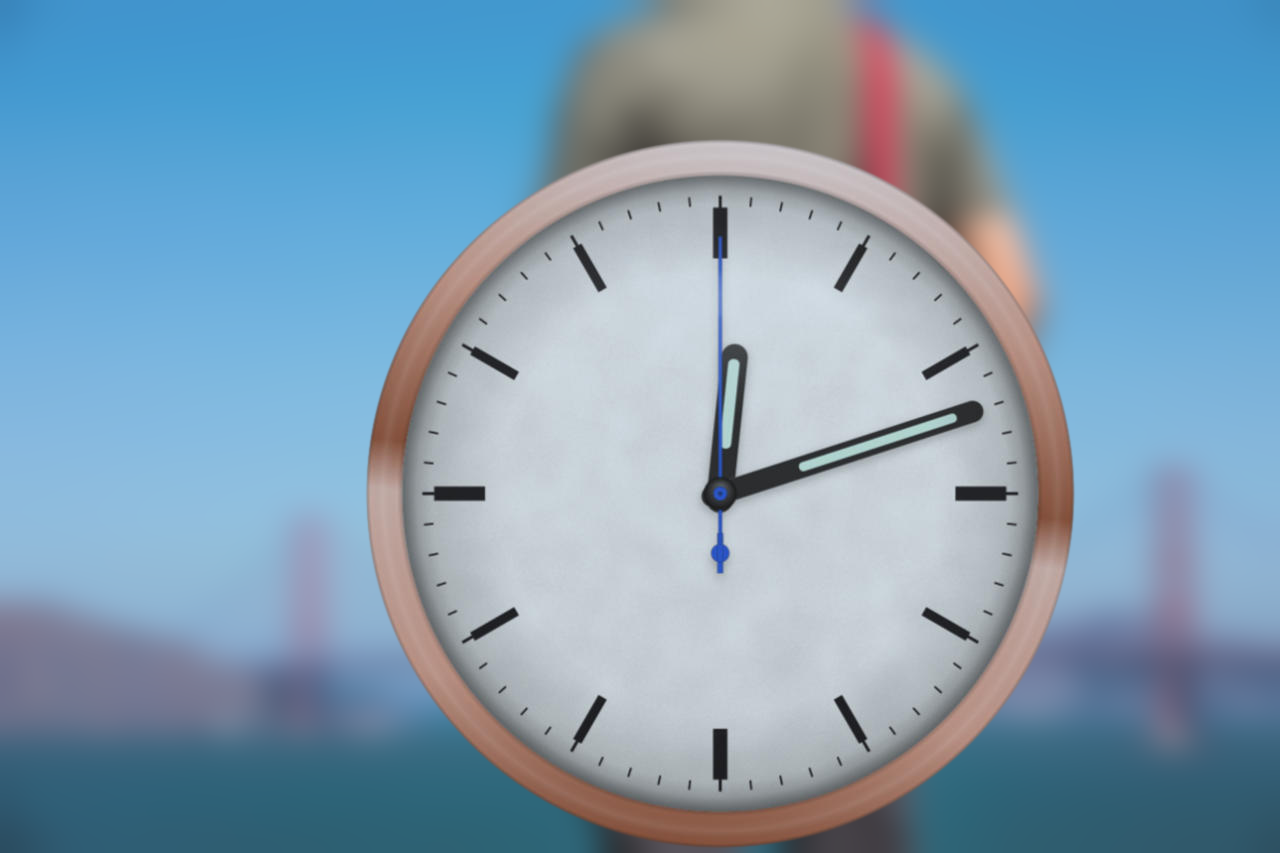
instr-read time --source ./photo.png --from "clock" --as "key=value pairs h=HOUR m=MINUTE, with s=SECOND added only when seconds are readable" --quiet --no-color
h=12 m=12 s=0
